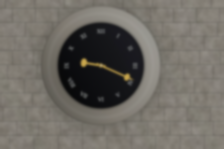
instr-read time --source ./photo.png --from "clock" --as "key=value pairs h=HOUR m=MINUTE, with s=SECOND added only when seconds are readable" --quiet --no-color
h=9 m=19
